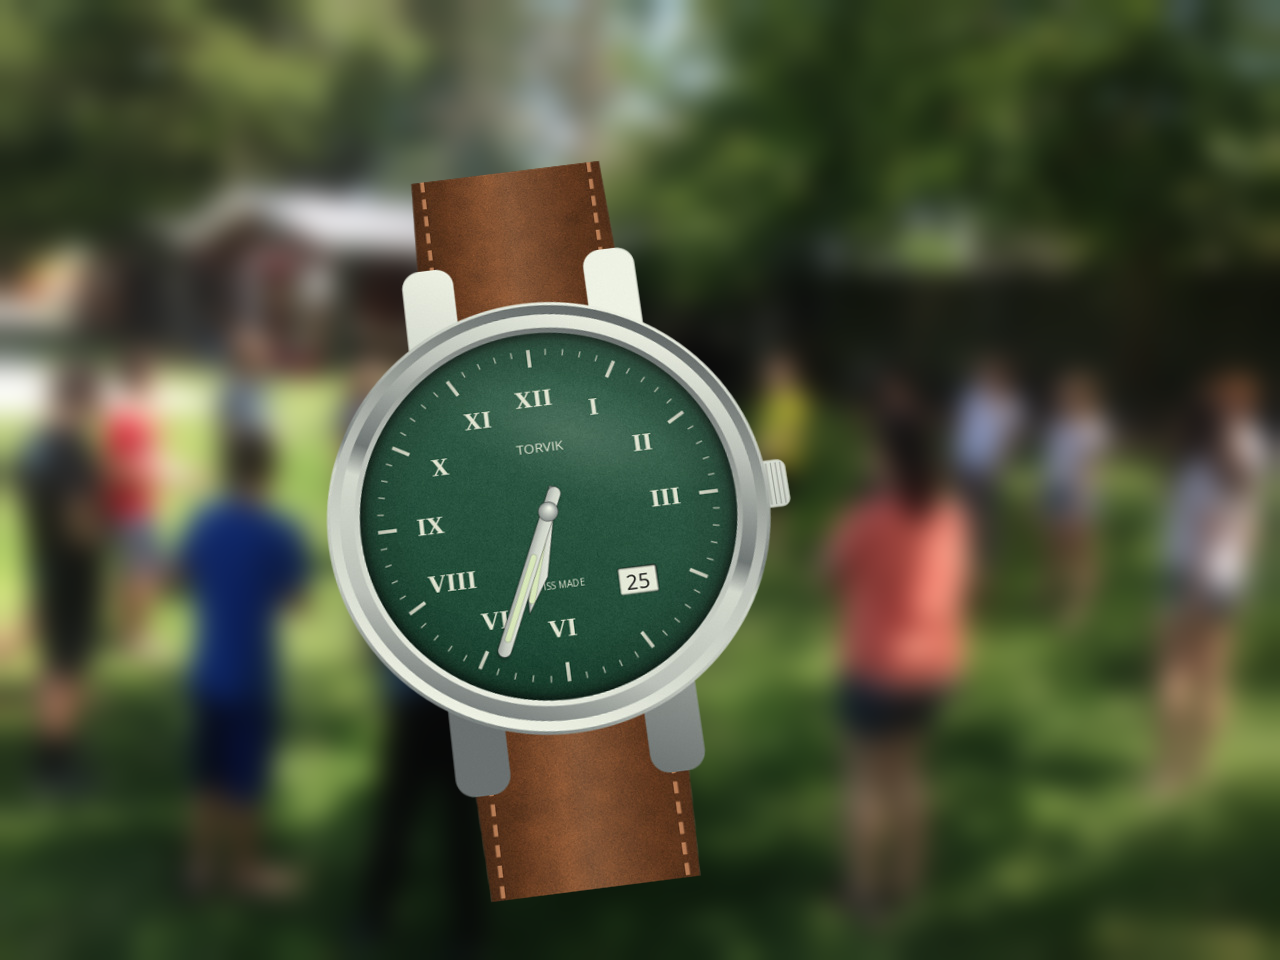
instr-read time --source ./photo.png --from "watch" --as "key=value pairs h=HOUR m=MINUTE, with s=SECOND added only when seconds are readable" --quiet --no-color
h=6 m=34
